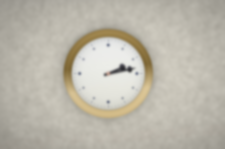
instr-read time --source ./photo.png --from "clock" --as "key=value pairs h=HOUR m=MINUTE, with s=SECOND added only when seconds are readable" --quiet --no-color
h=2 m=13
